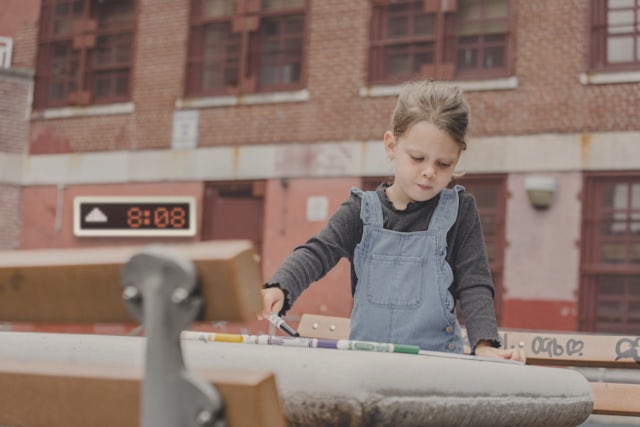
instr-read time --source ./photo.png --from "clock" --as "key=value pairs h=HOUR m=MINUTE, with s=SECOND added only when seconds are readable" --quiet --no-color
h=8 m=8
